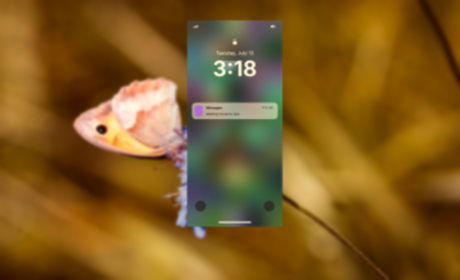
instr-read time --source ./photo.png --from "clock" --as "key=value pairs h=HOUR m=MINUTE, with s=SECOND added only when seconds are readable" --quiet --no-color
h=3 m=18
